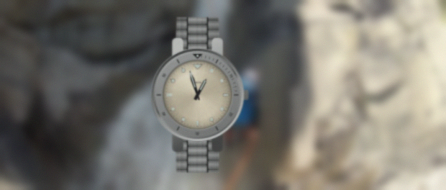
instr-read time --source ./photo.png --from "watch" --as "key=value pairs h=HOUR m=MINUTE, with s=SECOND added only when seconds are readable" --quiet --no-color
h=12 m=57
